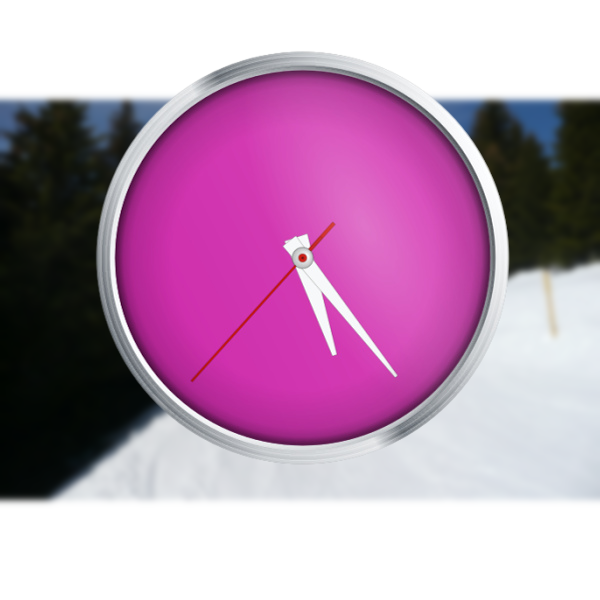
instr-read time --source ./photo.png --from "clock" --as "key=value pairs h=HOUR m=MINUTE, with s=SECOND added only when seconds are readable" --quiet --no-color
h=5 m=23 s=37
